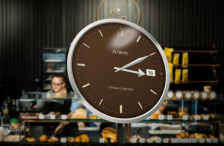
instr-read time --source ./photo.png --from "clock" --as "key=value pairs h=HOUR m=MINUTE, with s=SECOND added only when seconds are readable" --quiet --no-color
h=3 m=10
